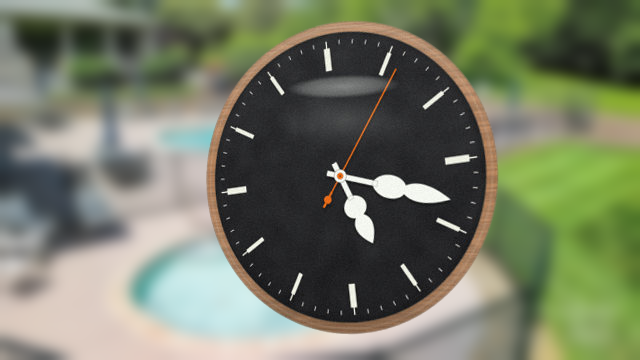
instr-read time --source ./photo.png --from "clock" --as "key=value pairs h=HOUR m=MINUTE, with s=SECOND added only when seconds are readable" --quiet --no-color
h=5 m=18 s=6
